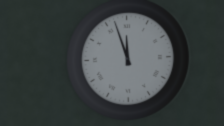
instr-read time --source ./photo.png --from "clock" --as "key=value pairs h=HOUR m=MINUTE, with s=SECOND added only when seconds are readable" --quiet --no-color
h=11 m=57
